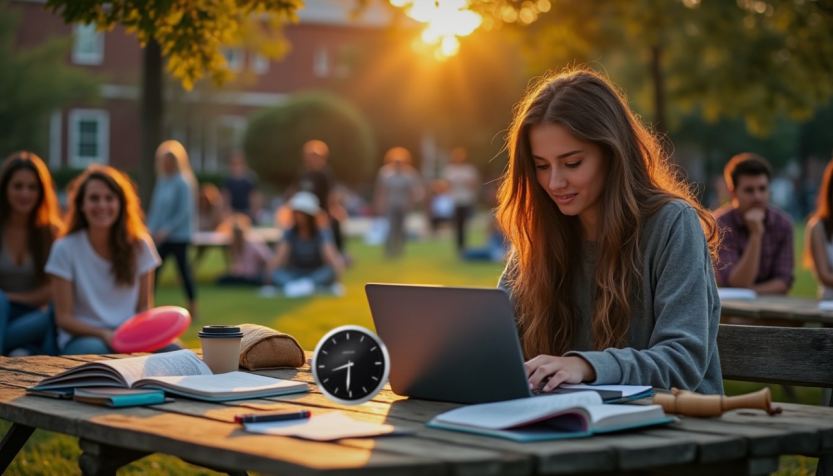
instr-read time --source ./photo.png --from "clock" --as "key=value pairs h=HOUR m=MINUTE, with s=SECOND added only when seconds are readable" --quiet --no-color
h=8 m=31
